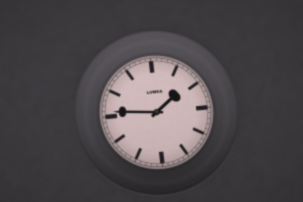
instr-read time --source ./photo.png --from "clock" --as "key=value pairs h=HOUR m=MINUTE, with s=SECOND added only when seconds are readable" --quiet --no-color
h=1 m=46
